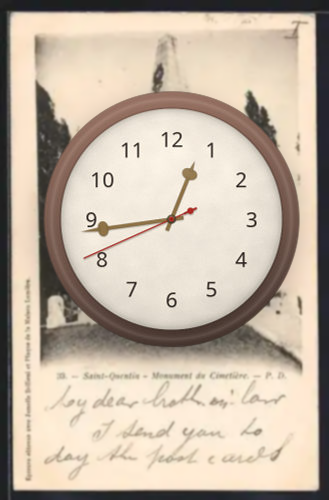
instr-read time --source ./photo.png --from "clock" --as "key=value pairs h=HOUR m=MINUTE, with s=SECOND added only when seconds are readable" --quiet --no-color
h=12 m=43 s=41
